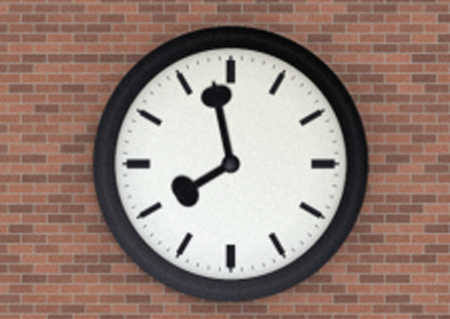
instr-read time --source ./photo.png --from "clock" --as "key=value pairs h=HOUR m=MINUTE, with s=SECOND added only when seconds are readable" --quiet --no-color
h=7 m=58
